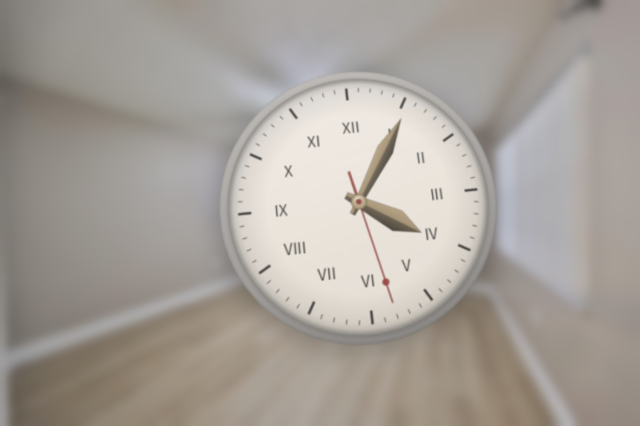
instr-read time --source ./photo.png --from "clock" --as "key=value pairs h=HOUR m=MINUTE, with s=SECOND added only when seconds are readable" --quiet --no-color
h=4 m=5 s=28
